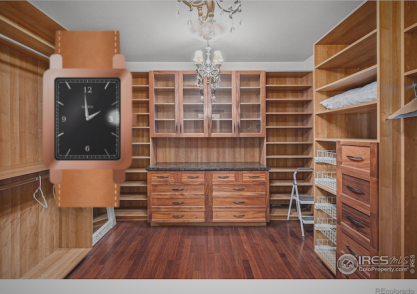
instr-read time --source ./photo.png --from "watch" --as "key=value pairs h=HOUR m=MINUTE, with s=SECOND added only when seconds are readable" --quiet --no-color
h=1 m=59
